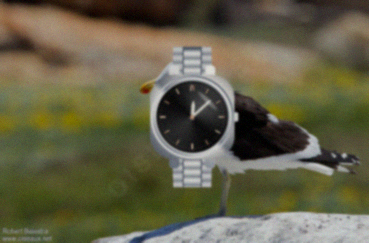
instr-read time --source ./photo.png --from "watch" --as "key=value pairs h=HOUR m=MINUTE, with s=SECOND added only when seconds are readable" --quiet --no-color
h=12 m=8
